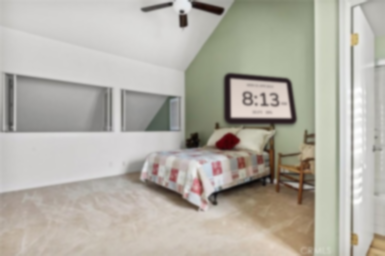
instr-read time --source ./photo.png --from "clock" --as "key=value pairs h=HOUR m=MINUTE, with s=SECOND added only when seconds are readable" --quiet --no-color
h=8 m=13
